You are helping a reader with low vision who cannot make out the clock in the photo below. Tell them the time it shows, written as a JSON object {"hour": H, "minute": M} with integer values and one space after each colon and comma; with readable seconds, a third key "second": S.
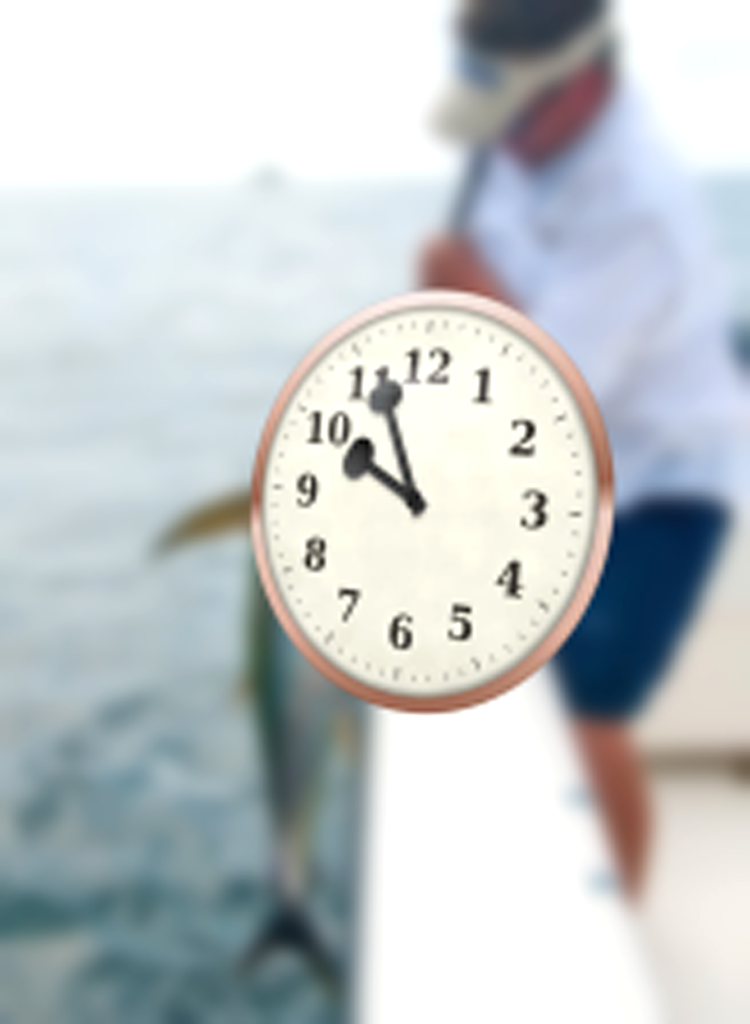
{"hour": 9, "minute": 56}
